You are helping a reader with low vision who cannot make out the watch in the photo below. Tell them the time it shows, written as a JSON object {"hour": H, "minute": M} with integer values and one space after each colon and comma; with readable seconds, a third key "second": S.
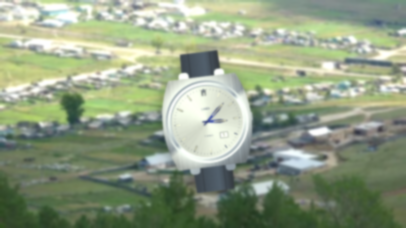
{"hour": 3, "minute": 8}
